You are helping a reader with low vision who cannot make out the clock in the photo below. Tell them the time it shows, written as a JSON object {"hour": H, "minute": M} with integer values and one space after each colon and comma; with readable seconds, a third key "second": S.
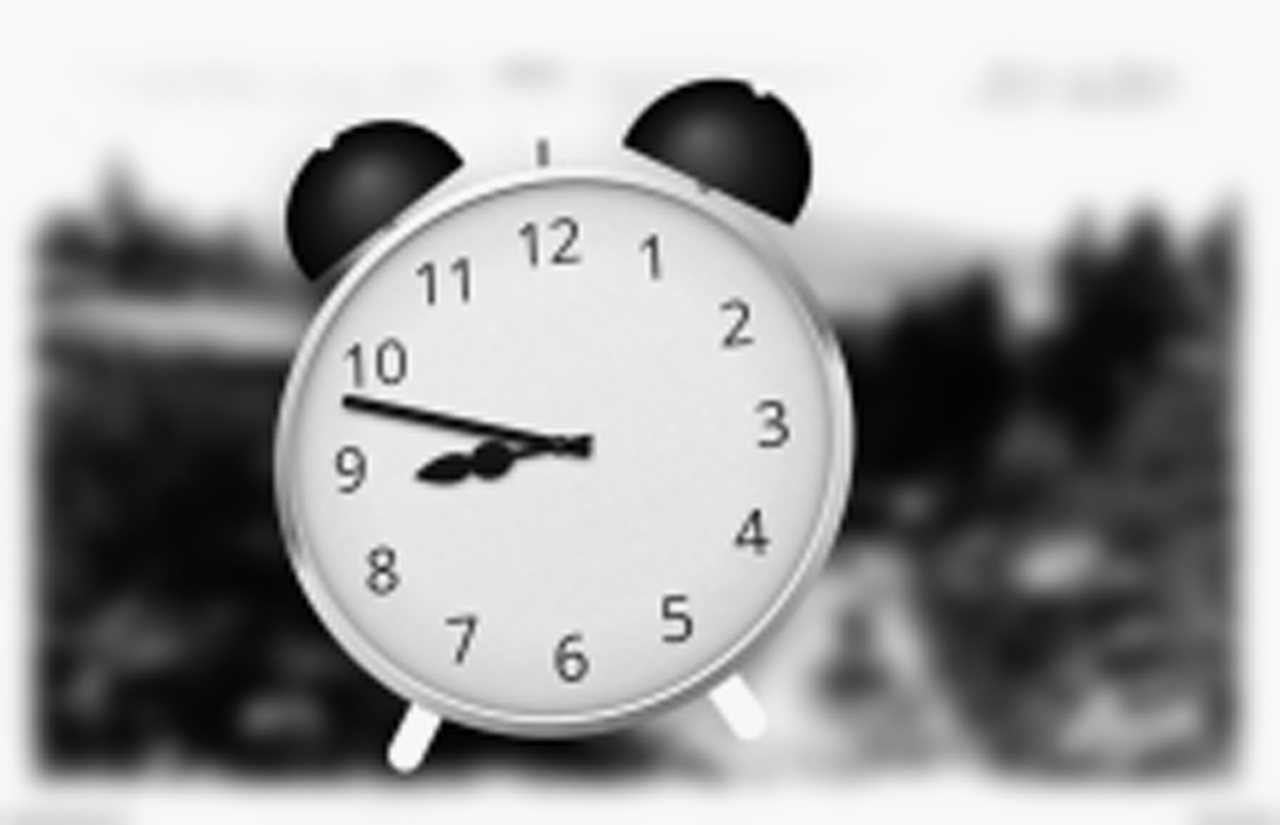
{"hour": 8, "minute": 48}
